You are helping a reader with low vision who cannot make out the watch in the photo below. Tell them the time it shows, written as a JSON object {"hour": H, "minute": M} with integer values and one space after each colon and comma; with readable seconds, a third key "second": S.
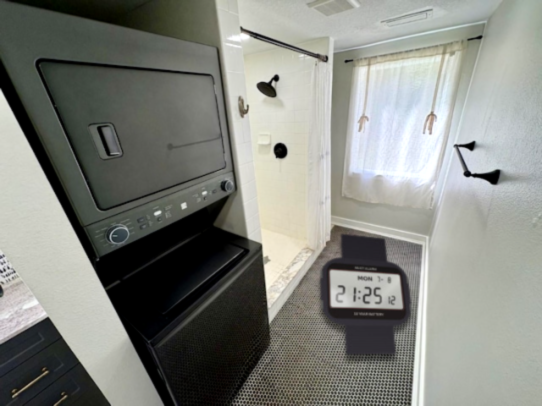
{"hour": 21, "minute": 25}
